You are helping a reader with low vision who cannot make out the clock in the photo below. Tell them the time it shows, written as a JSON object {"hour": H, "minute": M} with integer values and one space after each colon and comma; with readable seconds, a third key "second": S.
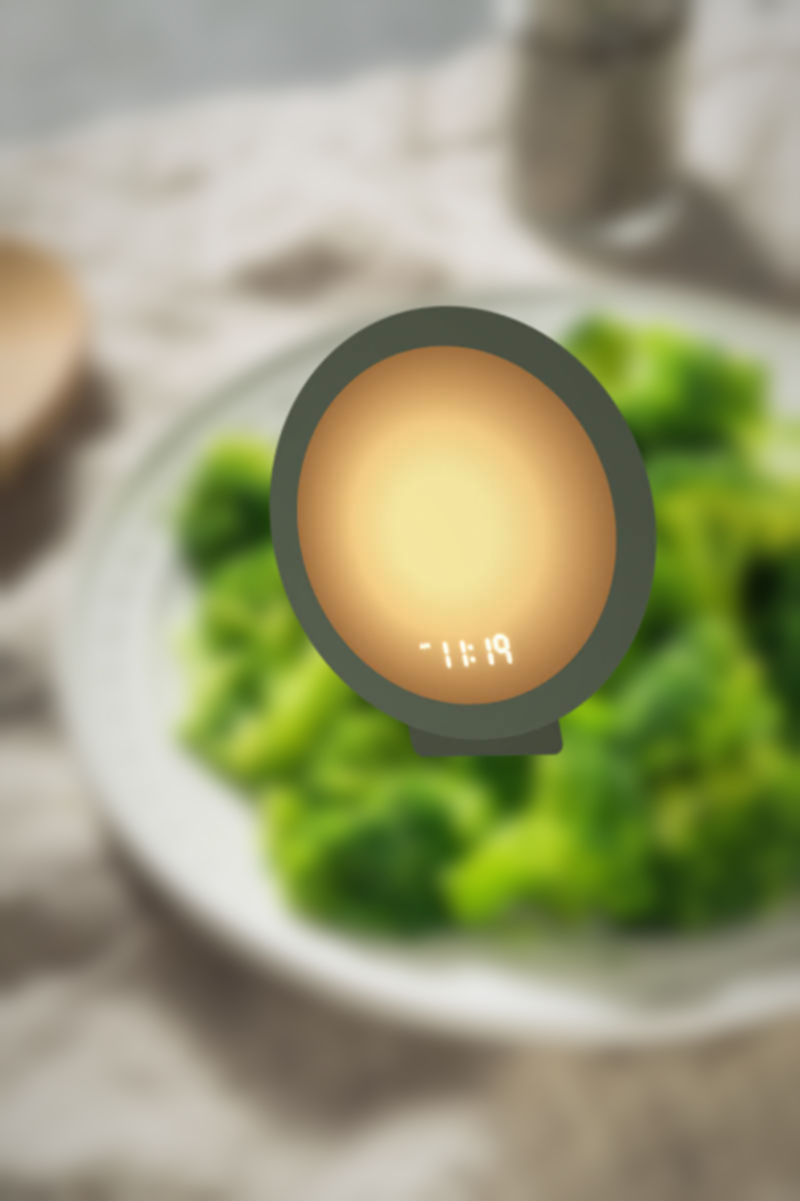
{"hour": 11, "minute": 19}
